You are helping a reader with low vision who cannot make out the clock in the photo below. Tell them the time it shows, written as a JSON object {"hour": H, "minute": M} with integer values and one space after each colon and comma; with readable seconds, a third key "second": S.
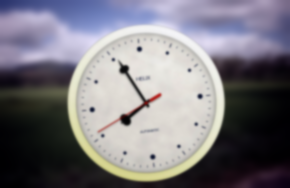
{"hour": 7, "minute": 55, "second": 41}
